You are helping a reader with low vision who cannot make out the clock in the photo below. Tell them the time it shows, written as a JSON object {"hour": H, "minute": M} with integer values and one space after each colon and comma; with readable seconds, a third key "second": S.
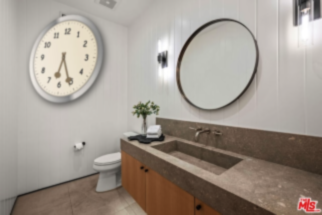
{"hour": 6, "minute": 26}
